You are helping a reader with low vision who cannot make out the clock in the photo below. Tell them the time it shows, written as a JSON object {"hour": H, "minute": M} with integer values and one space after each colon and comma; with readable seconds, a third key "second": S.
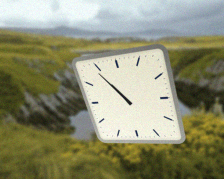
{"hour": 10, "minute": 54}
